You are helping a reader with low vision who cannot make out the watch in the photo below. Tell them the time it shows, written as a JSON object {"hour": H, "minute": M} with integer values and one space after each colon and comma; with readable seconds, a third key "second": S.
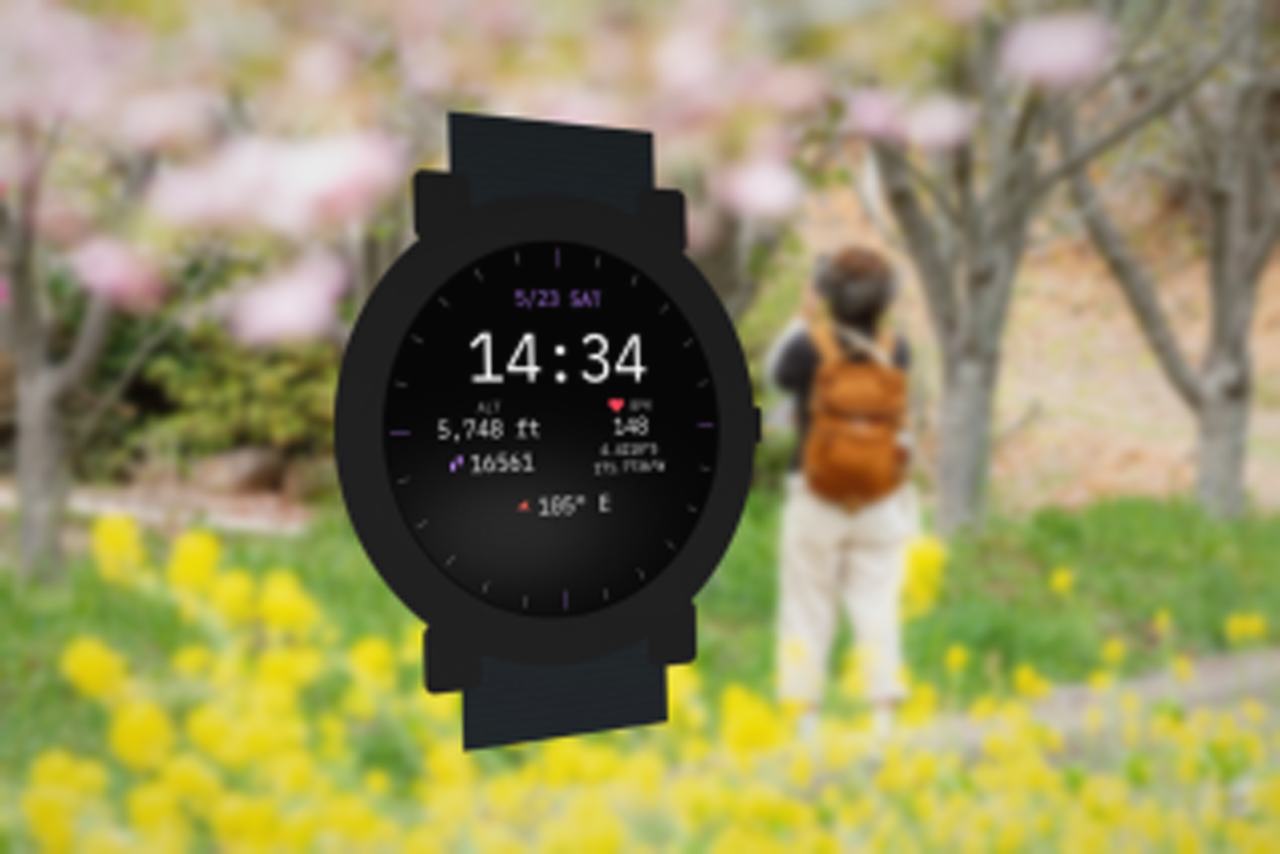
{"hour": 14, "minute": 34}
